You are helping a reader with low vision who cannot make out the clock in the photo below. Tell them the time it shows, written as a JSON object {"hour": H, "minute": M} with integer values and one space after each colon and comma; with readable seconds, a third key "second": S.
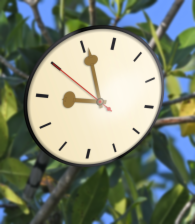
{"hour": 8, "minute": 55, "second": 50}
